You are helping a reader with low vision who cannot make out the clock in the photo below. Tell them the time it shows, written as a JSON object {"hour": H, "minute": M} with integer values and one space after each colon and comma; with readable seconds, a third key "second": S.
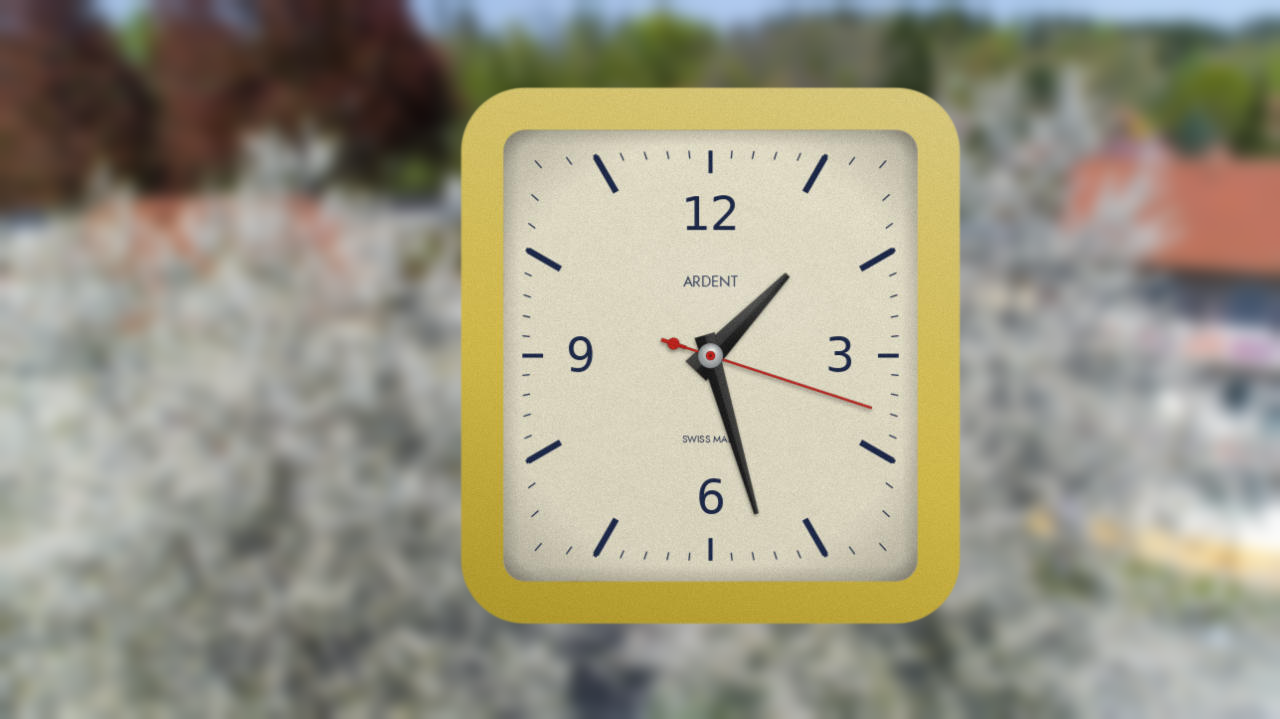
{"hour": 1, "minute": 27, "second": 18}
